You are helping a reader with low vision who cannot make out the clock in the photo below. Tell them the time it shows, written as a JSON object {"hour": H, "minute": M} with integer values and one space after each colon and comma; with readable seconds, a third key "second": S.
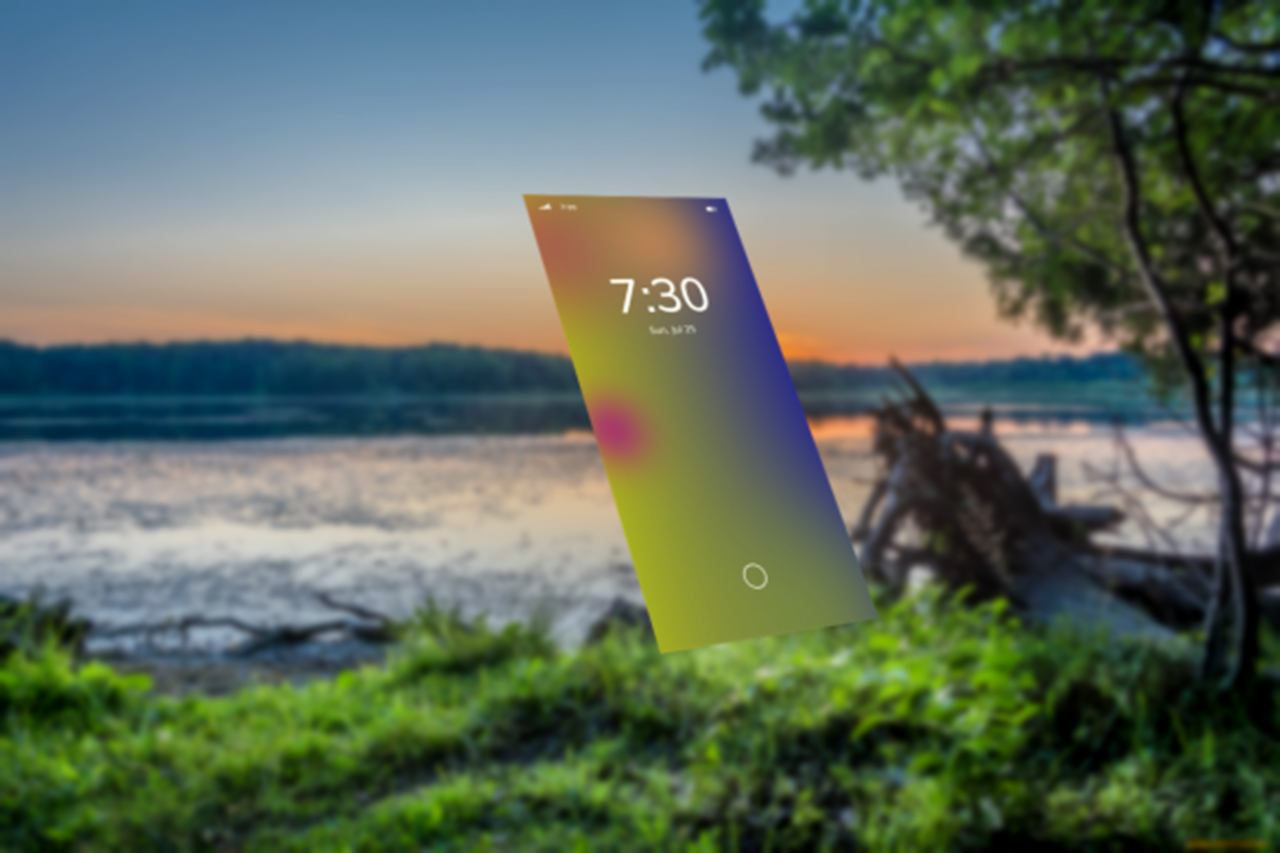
{"hour": 7, "minute": 30}
